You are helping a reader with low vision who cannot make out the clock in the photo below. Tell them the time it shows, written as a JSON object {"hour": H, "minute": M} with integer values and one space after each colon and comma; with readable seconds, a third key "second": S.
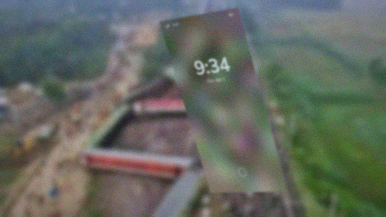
{"hour": 9, "minute": 34}
